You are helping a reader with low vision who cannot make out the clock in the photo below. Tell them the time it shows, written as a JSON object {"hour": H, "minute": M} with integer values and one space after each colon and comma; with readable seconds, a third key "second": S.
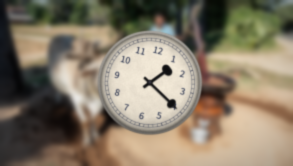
{"hour": 1, "minute": 20}
